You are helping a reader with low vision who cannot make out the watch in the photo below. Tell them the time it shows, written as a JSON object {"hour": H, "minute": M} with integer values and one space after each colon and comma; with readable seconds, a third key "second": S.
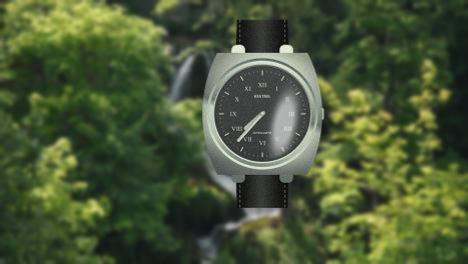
{"hour": 7, "minute": 37}
